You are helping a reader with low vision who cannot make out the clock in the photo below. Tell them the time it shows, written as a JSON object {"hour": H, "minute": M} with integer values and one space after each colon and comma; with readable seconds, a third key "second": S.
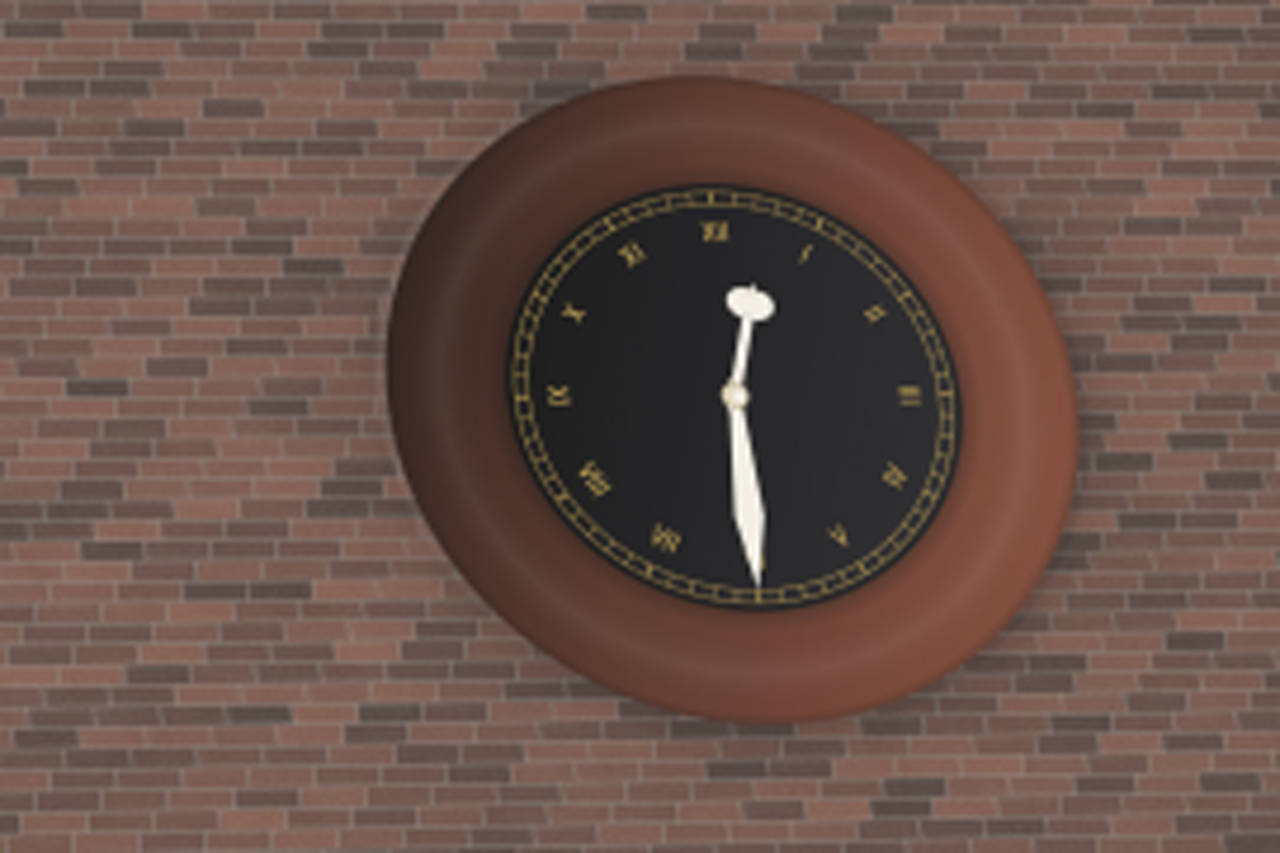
{"hour": 12, "minute": 30}
